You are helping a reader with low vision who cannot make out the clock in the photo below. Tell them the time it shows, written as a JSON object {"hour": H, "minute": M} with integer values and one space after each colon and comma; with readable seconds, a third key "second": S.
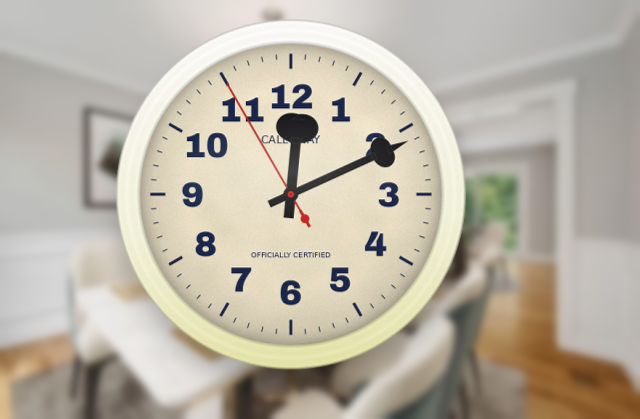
{"hour": 12, "minute": 10, "second": 55}
